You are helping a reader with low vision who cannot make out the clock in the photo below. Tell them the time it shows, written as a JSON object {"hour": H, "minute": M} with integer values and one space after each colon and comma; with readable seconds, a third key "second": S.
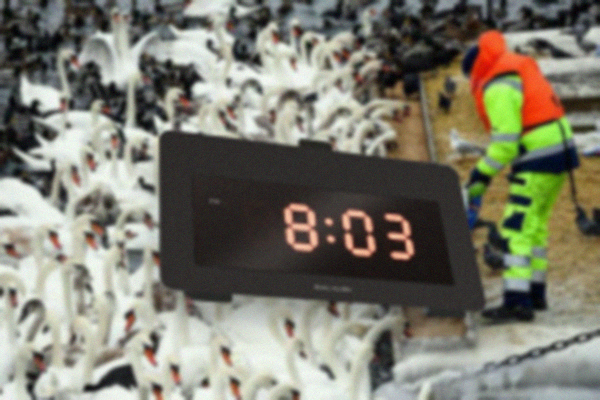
{"hour": 8, "minute": 3}
